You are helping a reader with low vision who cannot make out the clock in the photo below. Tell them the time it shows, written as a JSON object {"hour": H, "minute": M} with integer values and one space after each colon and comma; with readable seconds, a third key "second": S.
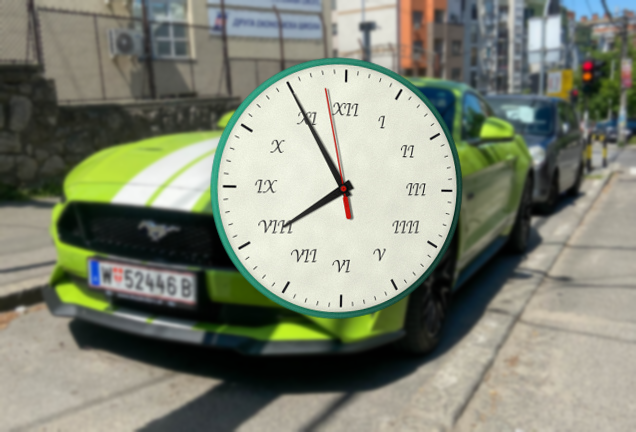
{"hour": 7, "minute": 54, "second": 58}
